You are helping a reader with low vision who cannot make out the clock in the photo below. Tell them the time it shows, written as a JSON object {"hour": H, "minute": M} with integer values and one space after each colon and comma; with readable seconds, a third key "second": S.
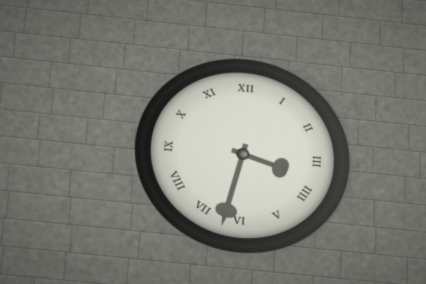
{"hour": 3, "minute": 32}
